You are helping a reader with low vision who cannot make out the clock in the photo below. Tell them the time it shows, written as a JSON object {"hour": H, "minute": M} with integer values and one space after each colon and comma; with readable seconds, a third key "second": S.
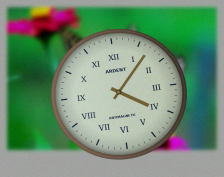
{"hour": 4, "minute": 7}
